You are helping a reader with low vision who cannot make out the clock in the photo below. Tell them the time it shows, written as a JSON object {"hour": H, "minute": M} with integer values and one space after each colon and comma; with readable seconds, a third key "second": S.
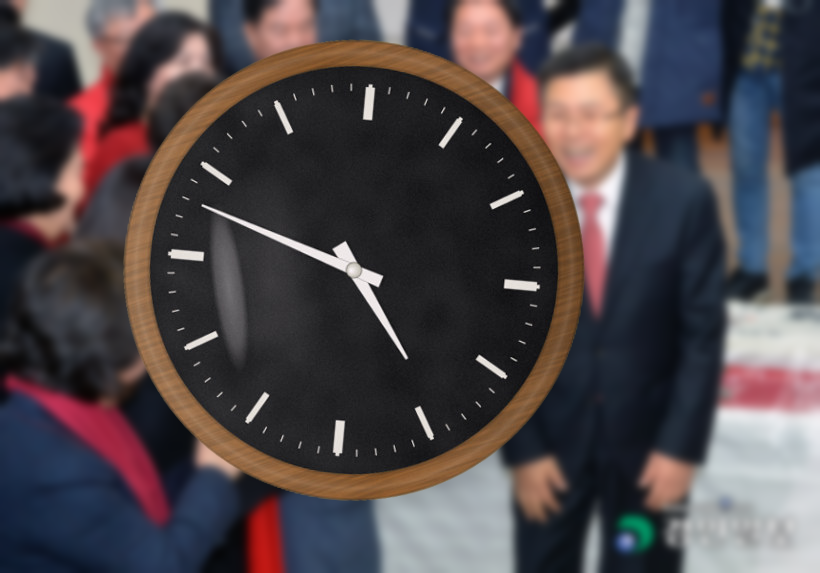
{"hour": 4, "minute": 48}
